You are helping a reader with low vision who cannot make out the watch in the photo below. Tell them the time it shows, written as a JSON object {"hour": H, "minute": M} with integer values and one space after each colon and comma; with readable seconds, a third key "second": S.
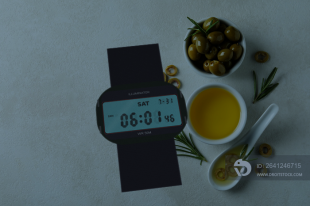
{"hour": 6, "minute": 1, "second": 46}
